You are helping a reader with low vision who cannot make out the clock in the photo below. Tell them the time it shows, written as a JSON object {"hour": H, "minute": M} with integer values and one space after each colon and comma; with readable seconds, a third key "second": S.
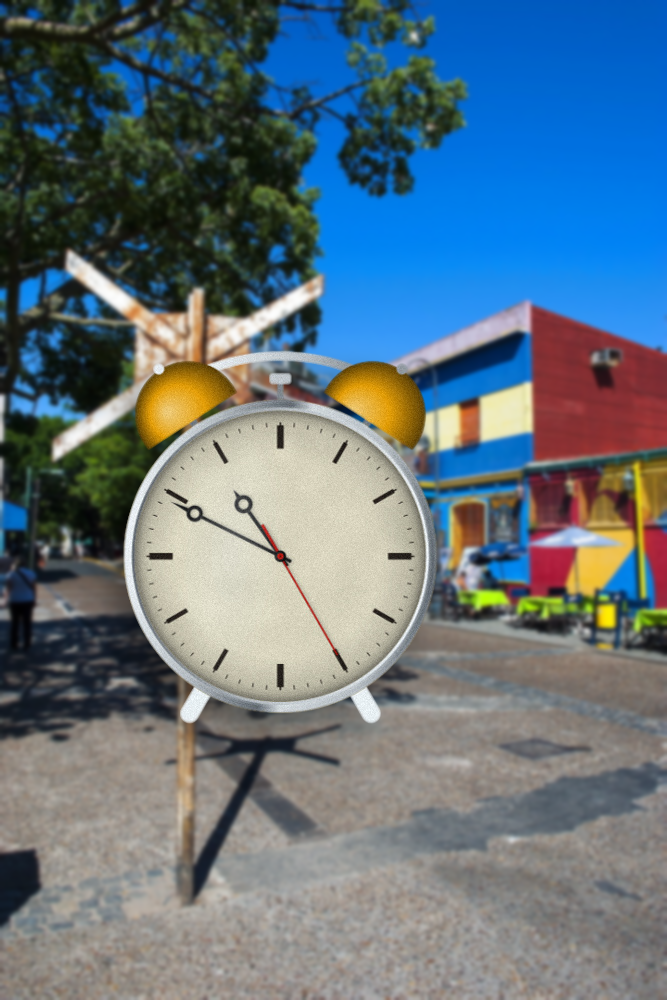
{"hour": 10, "minute": 49, "second": 25}
